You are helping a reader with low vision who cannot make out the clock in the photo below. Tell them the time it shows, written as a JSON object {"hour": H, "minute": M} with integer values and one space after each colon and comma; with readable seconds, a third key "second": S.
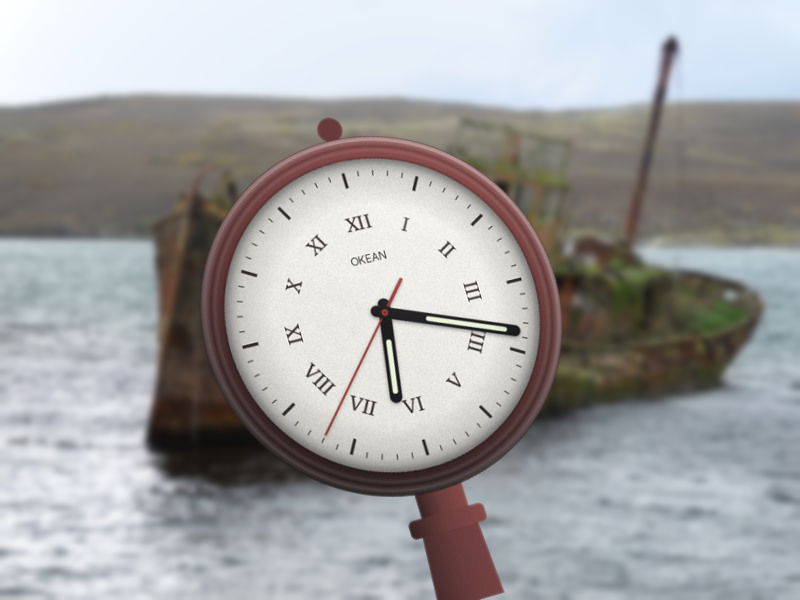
{"hour": 6, "minute": 18, "second": 37}
